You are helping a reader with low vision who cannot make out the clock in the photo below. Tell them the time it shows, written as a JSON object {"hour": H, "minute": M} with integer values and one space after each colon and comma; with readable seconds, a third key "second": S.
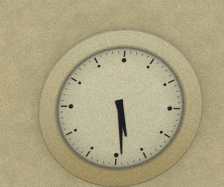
{"hour": 5, "minute": 29}
